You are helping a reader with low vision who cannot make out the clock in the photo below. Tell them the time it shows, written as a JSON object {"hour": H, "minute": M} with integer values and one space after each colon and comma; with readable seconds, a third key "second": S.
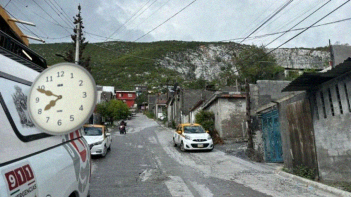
{"hour": 7, "minute": 49}
